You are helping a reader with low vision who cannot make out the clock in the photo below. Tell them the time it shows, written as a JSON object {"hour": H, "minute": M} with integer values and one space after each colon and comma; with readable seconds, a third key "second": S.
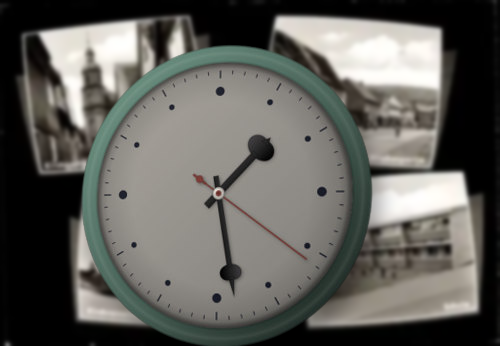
{"hour": 1, "minute": 28, "second": 21}
